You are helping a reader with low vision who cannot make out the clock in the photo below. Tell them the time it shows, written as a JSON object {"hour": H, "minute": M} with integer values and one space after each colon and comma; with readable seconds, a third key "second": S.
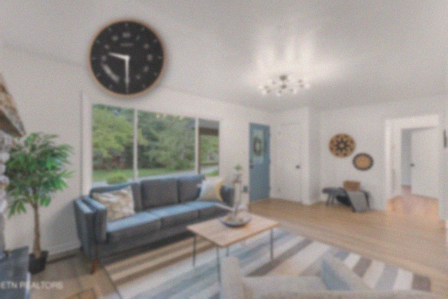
{"hour": 9, "minute": 30}
